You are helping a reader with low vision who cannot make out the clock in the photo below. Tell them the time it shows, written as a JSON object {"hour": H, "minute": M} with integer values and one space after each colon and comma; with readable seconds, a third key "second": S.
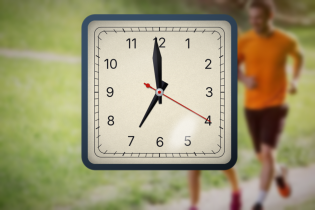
{"hour": 6, "minute": 59, "second": 20}
